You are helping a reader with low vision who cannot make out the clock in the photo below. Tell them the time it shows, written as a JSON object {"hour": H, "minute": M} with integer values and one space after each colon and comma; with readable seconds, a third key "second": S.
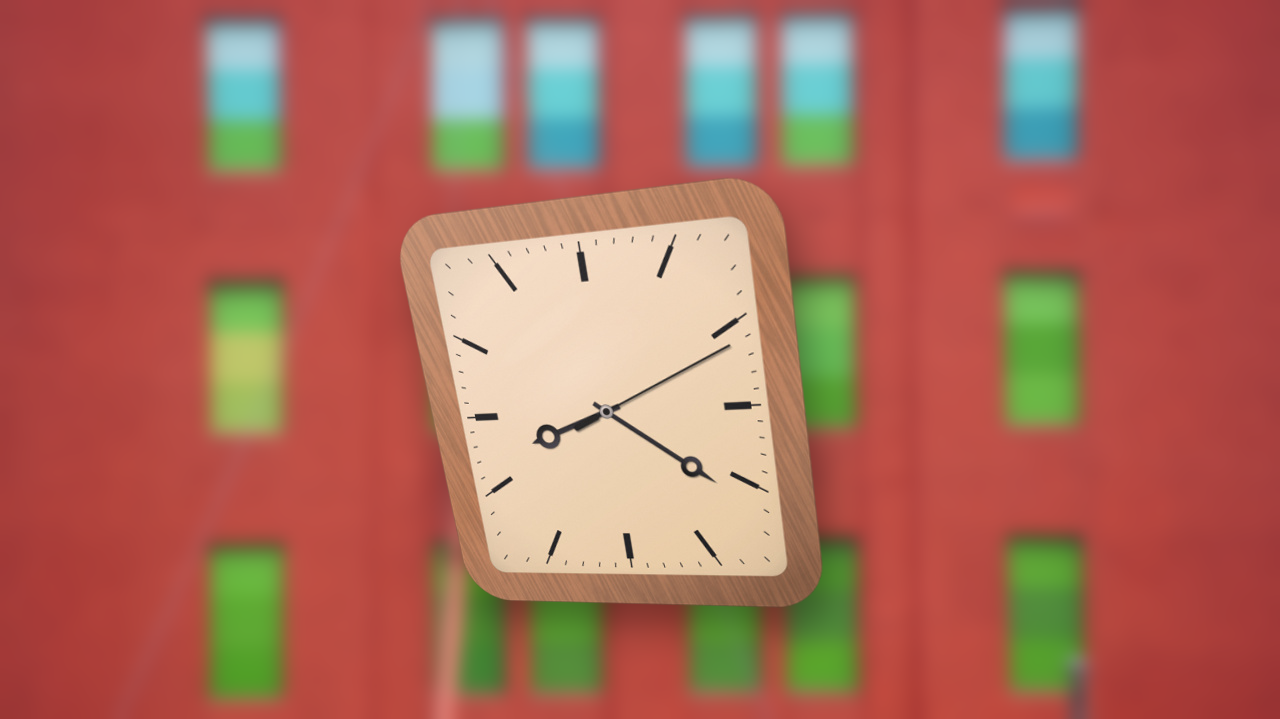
{"hour": 8, "minute": 21, "second": 11}
